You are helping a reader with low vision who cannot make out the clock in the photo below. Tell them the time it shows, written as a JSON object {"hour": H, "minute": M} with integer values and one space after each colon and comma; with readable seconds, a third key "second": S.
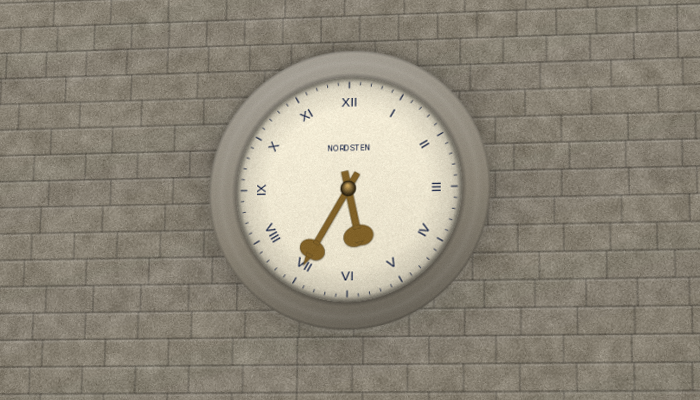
{"hour": 5, "minute": 35}
